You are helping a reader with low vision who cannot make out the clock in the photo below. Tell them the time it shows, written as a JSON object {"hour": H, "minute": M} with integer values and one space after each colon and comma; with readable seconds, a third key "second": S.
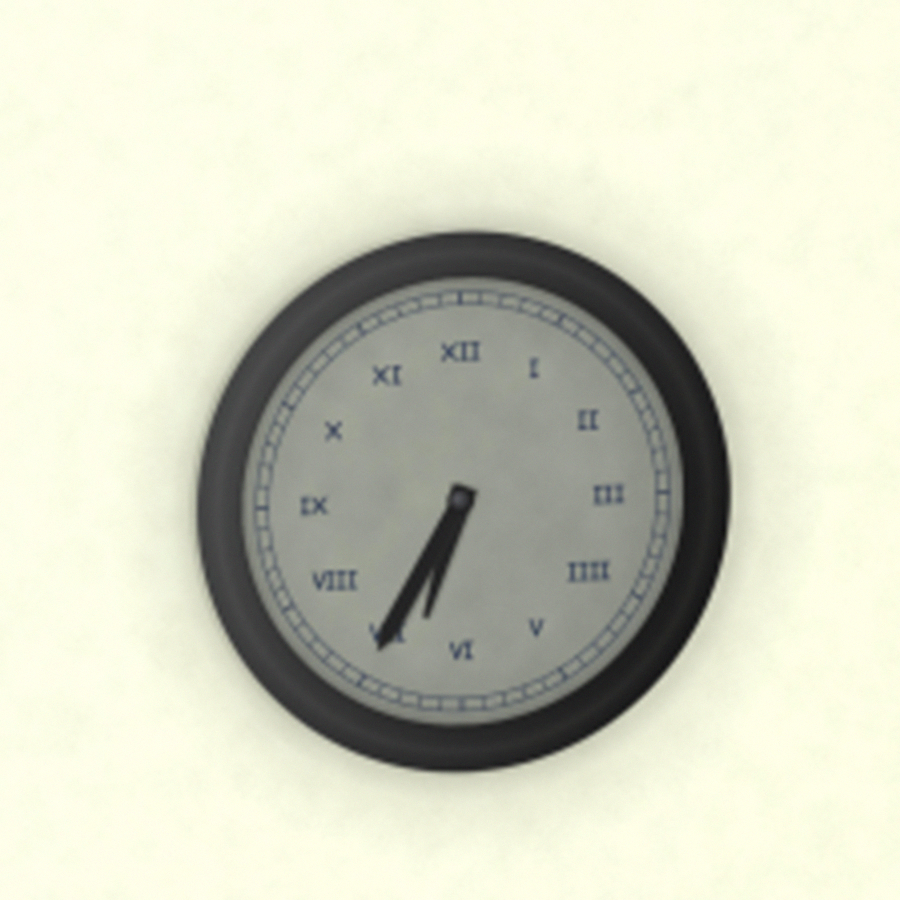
{"hour": 6, "minute": 35}
